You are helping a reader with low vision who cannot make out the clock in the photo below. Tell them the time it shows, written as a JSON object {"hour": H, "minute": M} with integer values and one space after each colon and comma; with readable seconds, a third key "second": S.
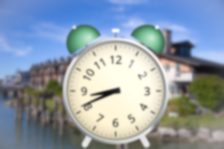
{"hour": 8, "minute": 41}
